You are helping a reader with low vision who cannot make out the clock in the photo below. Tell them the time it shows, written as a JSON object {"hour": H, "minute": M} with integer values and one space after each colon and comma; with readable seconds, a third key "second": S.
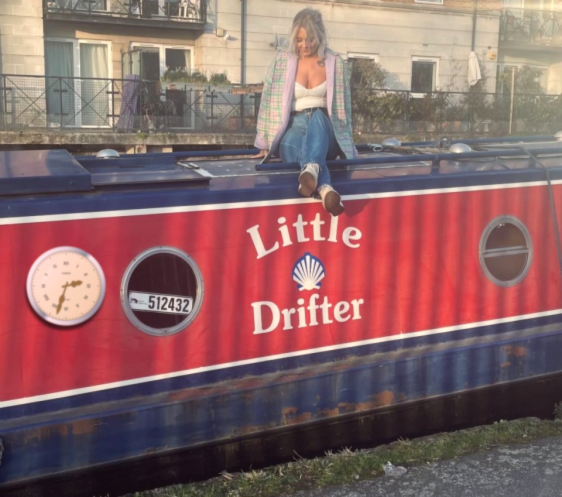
{"hour": 2, "minute": 33}
